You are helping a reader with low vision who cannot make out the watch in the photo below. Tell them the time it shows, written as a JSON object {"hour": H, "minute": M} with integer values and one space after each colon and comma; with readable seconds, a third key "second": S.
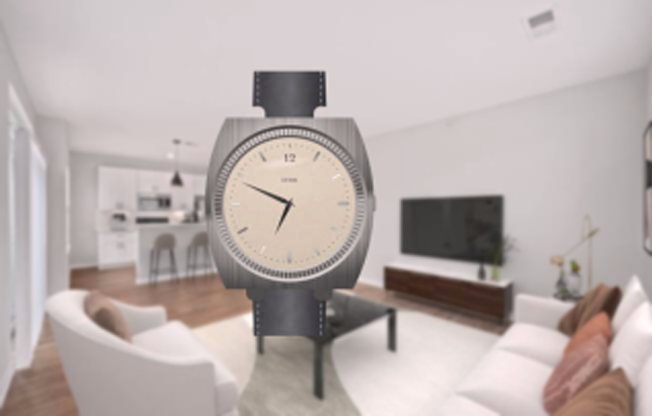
{"hour": 6, "minute": 49}
